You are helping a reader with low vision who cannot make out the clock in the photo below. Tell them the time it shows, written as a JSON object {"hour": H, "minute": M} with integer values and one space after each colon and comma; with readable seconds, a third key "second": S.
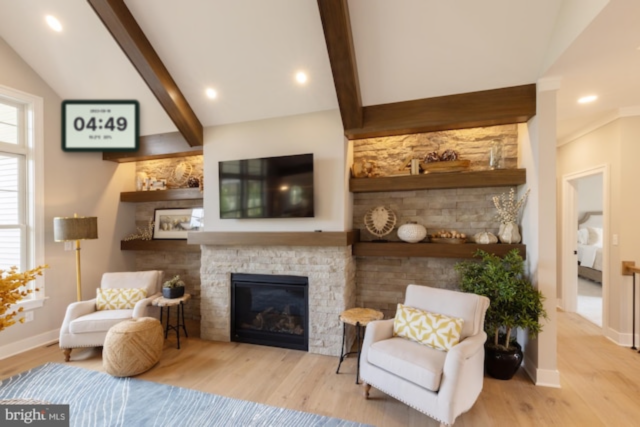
{"hour": 4, "minute": 49}
